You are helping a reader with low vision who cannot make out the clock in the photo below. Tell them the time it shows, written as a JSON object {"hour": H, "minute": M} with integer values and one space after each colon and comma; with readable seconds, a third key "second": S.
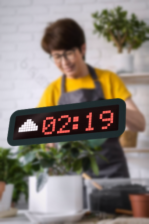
{"hour": 2, "minute": 19}
